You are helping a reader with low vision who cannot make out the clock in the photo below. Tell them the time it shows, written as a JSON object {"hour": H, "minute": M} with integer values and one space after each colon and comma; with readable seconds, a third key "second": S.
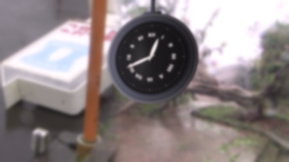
{"hour": 12, "minute": 41}
